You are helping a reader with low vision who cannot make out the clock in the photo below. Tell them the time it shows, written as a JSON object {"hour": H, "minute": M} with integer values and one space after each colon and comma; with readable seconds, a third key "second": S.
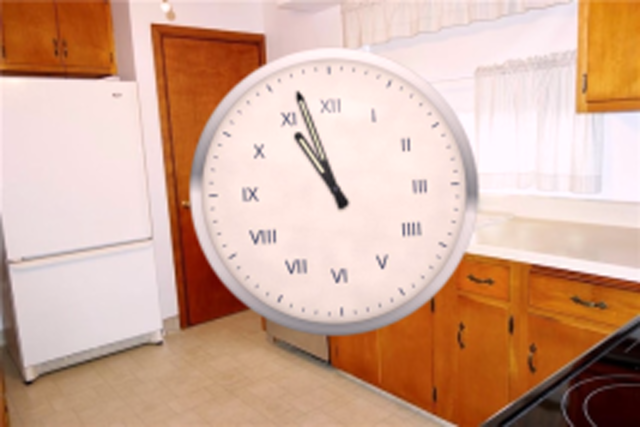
{"hour": 10, "minute": 57}
